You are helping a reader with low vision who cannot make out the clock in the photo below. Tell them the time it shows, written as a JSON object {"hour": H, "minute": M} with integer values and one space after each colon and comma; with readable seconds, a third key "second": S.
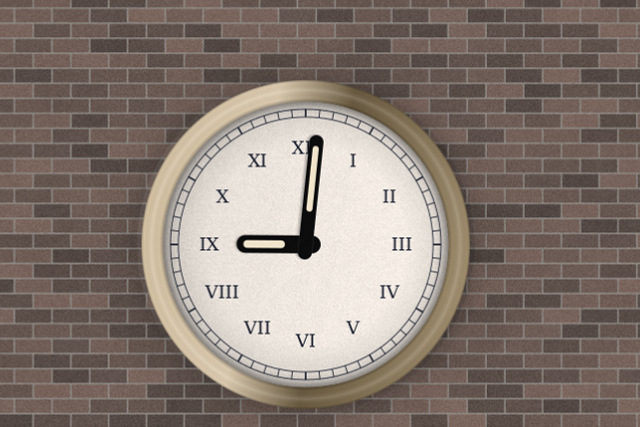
{"hour": 9, "minute": 1}
